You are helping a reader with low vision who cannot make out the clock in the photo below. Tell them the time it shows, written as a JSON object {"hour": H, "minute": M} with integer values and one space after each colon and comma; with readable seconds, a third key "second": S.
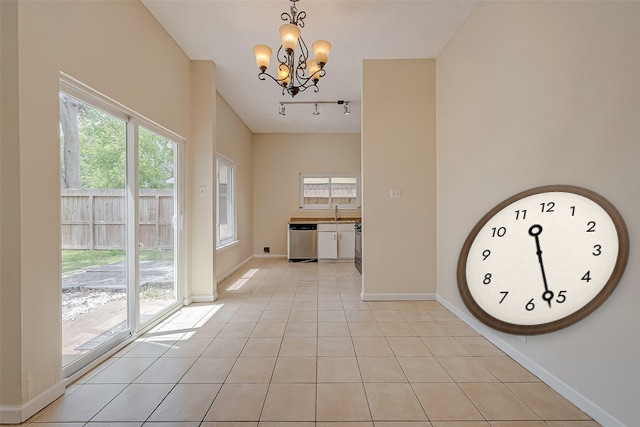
{"hour": 11, "minute": 27}
